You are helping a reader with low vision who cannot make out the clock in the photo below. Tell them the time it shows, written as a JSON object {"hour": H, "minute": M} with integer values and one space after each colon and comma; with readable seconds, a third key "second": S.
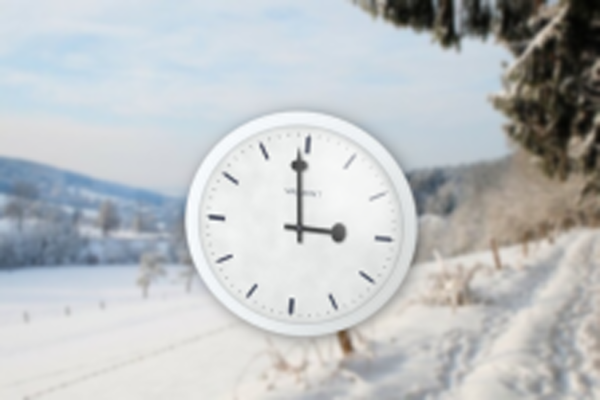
{"hour": 2, "minute": 59}
